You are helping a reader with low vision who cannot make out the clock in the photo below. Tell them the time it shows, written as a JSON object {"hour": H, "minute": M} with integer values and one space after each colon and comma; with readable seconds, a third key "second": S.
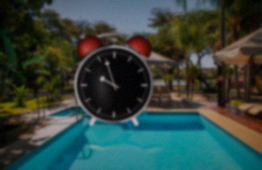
{"hour": 9, "minute": 57}
